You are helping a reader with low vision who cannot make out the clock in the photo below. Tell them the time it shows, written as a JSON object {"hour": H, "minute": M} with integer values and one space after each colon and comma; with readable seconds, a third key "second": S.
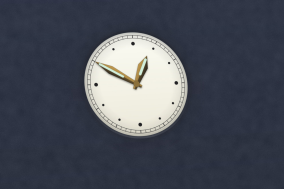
{"hour": 12, "minute": 50}
